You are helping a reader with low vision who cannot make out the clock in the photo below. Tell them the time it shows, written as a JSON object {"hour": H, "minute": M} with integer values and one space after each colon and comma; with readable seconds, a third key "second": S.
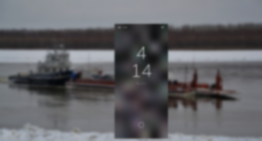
{"hour": 4, "minute": 14}
